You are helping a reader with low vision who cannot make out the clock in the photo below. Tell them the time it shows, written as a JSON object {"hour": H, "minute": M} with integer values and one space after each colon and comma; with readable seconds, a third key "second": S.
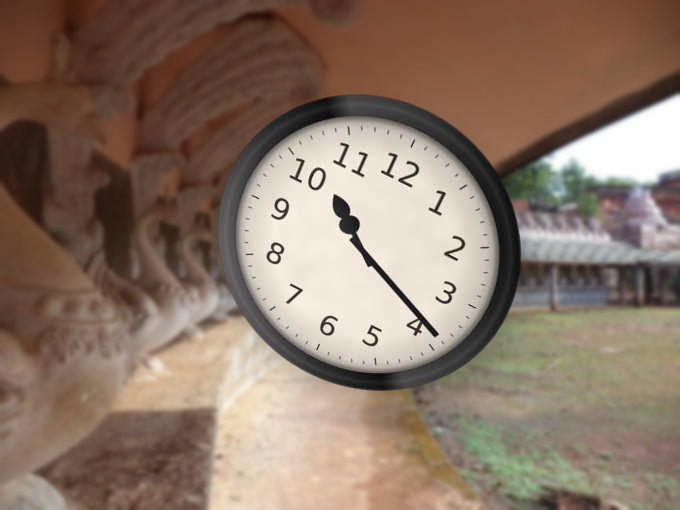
{"hour": 10, "minute": 19}
